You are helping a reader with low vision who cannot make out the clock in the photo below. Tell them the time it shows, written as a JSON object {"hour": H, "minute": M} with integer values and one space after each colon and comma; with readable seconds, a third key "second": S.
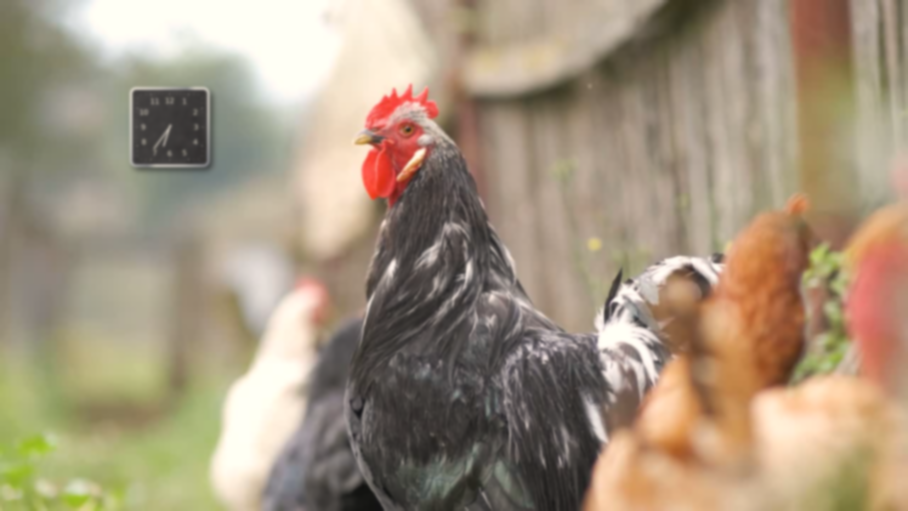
{"hour": 6, "minute": 36}
